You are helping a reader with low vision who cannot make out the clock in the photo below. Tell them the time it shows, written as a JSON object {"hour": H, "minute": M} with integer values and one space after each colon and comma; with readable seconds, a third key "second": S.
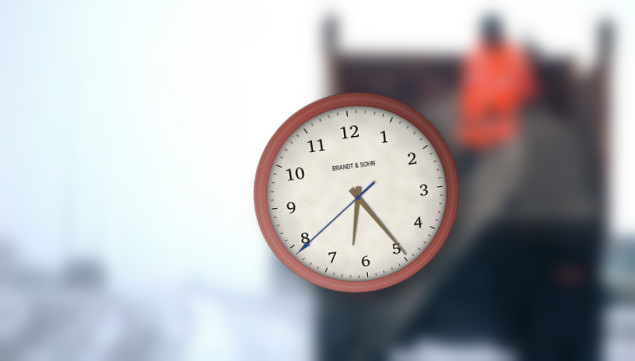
{"hour": 6, "minute": 24, "second": 39}
